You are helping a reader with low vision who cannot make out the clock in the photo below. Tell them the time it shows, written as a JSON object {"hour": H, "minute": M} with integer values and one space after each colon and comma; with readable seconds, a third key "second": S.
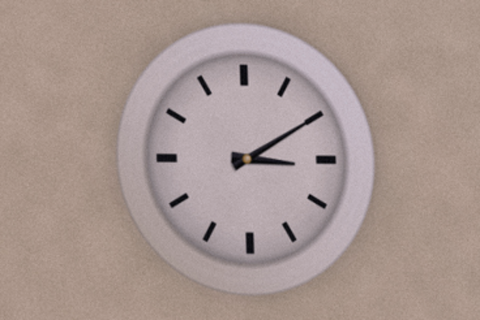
{"hour": 3, "minute": 10}
